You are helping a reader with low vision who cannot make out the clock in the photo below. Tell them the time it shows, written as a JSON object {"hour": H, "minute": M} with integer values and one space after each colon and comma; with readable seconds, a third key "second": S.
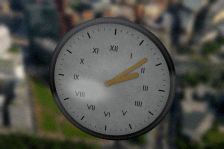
{"hour": 2, "minute": 8}
